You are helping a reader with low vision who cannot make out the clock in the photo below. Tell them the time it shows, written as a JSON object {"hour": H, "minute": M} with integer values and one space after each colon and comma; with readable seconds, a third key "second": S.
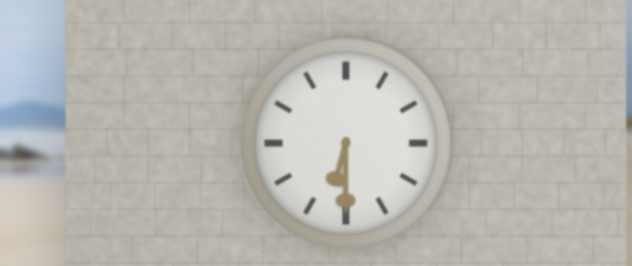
{"hour": 6, "minute": 30}
